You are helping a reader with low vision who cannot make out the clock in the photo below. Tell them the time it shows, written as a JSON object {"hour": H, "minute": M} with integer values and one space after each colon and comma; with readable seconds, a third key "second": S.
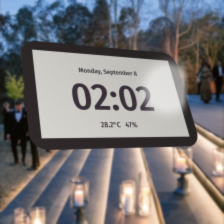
{"hour": 2, "minute": 2}
